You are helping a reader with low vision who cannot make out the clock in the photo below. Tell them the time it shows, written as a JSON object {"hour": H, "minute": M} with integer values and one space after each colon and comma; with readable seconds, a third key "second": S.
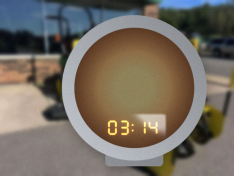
{"hour": 3, "minute": 14}
